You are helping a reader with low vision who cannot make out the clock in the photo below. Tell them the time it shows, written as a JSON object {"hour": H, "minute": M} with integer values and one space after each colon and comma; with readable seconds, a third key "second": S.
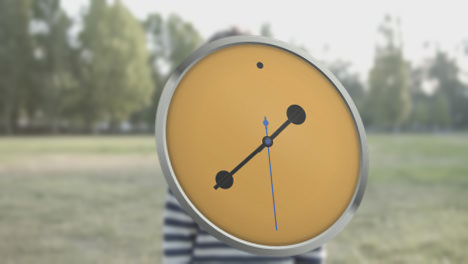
{"hour": 1, "minute": 38, "second": 30}
